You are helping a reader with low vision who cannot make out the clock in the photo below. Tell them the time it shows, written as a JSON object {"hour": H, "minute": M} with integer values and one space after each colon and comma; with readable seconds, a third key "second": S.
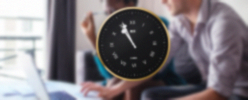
{"hour": 10, "minute": 56}
